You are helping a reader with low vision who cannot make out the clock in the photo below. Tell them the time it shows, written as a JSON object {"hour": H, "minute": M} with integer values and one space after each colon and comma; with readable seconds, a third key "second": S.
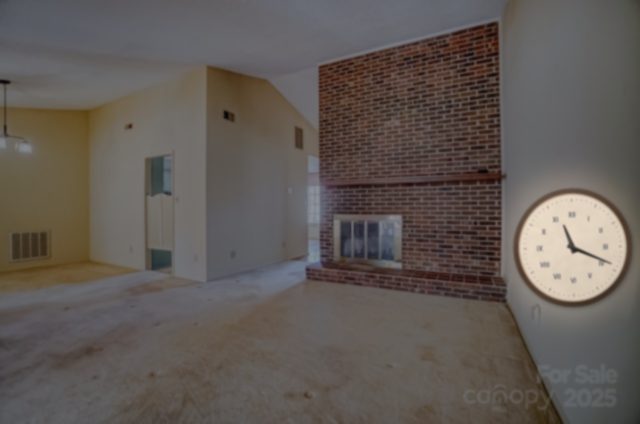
{"hour": 11, "minute": 19}
